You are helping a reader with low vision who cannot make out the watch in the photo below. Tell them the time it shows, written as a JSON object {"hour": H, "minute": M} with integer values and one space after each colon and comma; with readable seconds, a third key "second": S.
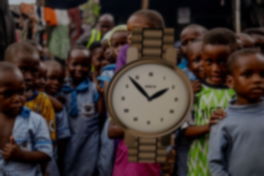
{"hour": 1, "minute": 53}
